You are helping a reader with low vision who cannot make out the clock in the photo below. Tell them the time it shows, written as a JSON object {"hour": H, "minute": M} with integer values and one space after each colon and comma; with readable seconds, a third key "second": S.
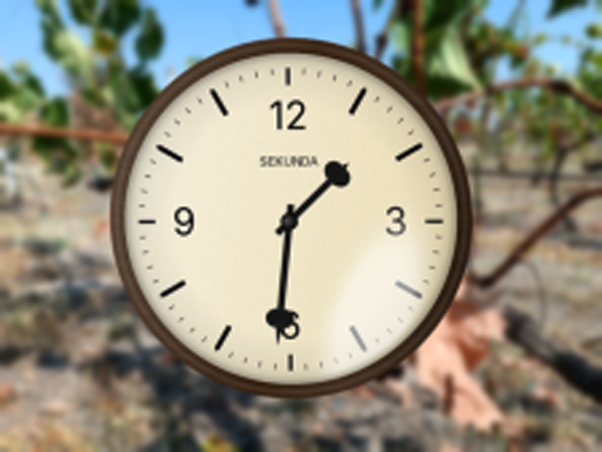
{"hour": 1, "minute": 31}
